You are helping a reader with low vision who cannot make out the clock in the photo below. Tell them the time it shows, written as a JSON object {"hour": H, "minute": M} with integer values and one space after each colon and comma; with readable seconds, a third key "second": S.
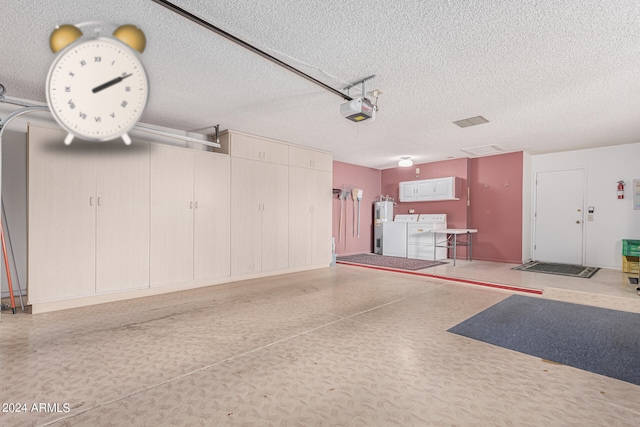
{"hour": 2, "minute": 11}
